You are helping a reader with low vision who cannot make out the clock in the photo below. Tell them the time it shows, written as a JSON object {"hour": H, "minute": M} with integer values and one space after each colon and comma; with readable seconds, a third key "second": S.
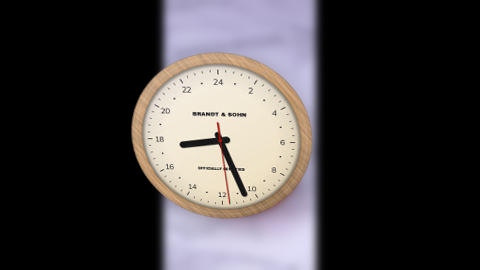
{"hour": 17, "minute": 26, "second": 29}
